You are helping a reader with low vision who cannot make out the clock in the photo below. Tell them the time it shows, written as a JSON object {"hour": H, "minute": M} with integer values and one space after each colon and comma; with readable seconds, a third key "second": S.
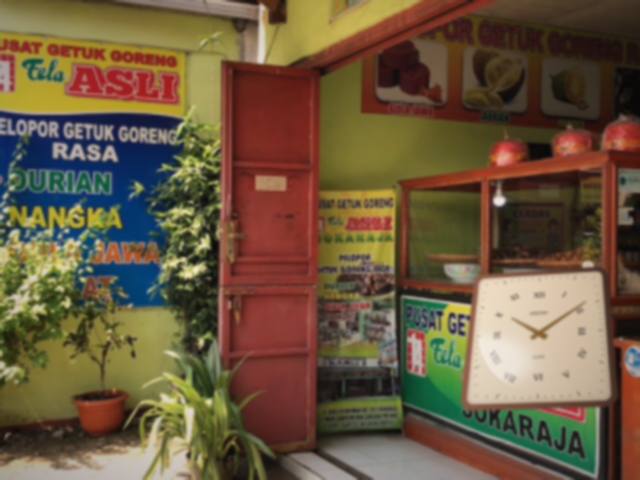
{"hour": 10, "minute": 9}
